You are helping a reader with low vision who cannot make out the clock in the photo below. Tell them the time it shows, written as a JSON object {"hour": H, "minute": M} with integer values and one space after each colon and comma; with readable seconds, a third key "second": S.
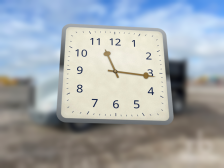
{"hour": 11, "minute": 16}
